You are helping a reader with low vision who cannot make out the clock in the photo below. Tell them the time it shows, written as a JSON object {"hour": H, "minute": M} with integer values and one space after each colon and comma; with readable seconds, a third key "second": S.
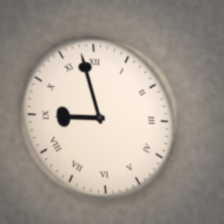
{"hour": 8, "minute": 58}
